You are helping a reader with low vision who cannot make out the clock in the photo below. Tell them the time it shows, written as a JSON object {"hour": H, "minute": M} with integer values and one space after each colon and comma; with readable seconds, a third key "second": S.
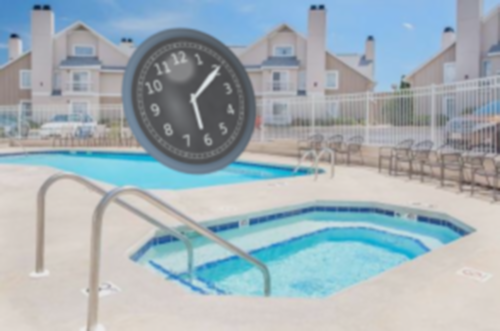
{"hour": 6, "minute": 10}
